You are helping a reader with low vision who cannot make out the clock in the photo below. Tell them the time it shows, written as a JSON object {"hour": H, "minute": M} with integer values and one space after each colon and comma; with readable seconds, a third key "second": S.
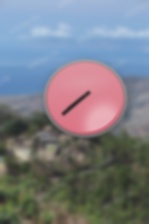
{"hour": 7, "minute": 38}
